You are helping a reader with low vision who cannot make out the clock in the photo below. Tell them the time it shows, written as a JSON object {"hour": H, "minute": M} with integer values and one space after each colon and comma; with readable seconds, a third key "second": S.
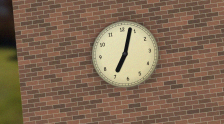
{"hour": 7, "minute": 3}
